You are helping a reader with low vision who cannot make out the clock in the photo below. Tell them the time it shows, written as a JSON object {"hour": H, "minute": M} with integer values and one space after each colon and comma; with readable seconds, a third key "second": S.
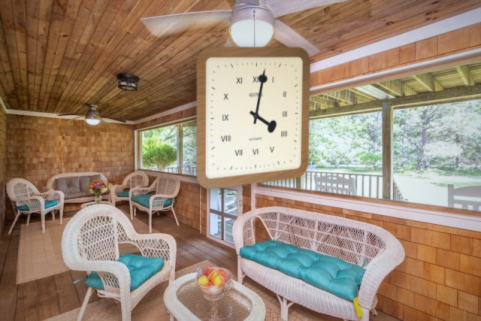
{"hour": 4, "minute": 2}
